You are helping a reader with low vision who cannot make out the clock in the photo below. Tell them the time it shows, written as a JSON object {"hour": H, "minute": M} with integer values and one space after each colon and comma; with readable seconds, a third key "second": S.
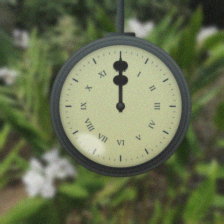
{"hour": 12, "minute": 0}
